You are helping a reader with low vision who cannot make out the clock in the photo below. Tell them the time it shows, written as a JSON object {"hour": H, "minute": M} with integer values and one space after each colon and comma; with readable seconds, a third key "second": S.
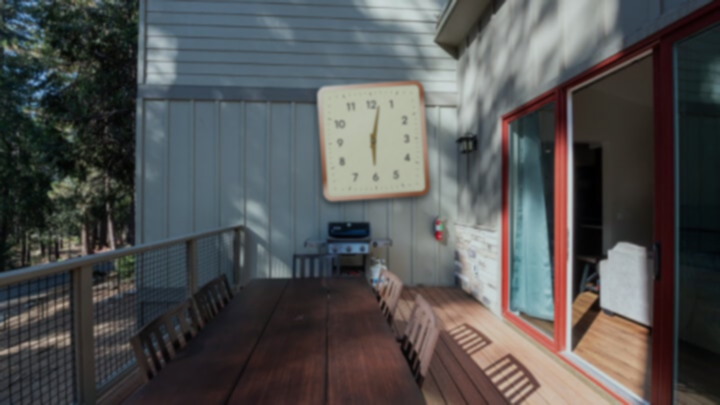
{"hour": 6, "minute": 2}
